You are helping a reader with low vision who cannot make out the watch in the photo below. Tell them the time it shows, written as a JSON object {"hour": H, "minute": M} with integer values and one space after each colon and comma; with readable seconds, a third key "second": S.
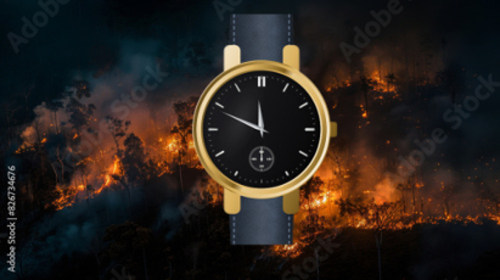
{"hour": 11, "minute": 49}
